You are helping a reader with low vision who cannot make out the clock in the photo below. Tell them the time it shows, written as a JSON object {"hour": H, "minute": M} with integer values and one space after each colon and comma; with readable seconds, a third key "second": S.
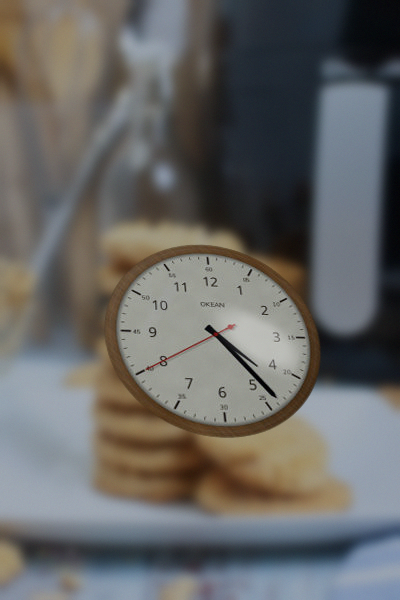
{"hour": 4, "minute": 23, "second": 40}
